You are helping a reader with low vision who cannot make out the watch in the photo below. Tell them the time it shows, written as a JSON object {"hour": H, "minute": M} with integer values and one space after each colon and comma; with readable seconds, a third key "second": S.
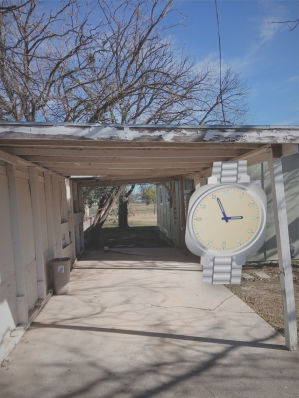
{"hour": 2, "minute": 56}
